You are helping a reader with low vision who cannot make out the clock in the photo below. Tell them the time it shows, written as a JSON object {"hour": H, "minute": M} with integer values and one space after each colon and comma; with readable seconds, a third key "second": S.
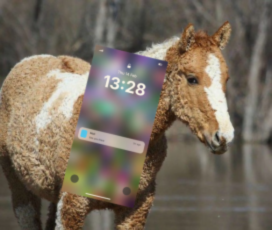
{"hour": 13, "minute": 28}
